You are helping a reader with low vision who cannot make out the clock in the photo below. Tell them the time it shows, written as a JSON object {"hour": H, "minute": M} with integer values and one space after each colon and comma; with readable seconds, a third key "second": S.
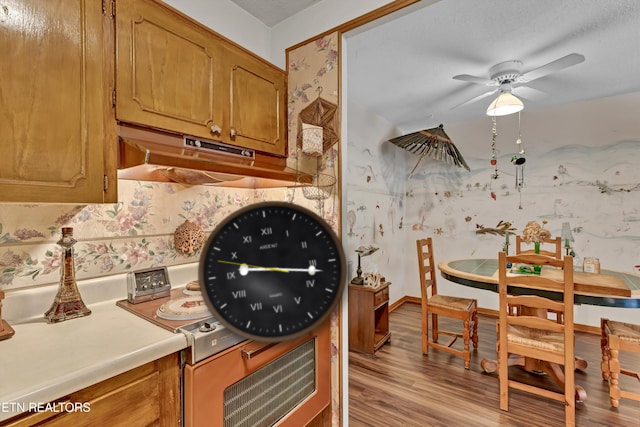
{"hour": 9, "minute": 16, "second": 48}
